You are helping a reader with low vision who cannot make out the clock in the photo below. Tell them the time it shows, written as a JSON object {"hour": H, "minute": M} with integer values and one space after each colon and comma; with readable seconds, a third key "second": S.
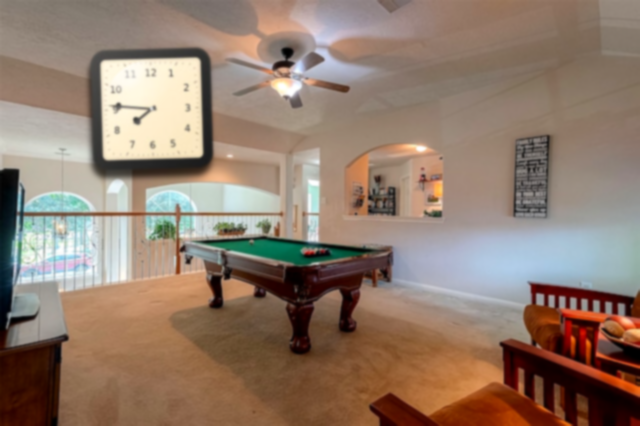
{"hour": 7, "minute": 46}
